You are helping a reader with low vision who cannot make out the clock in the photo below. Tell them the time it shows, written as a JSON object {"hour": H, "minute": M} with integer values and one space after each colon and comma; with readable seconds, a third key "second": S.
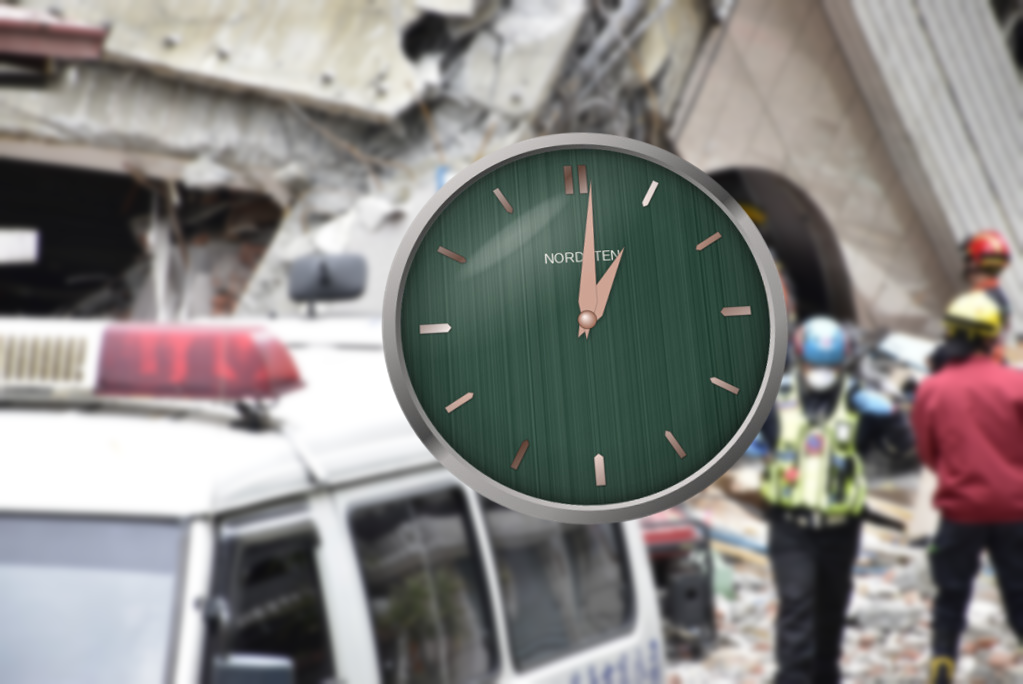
{"hour": 1, "minute": 1}
